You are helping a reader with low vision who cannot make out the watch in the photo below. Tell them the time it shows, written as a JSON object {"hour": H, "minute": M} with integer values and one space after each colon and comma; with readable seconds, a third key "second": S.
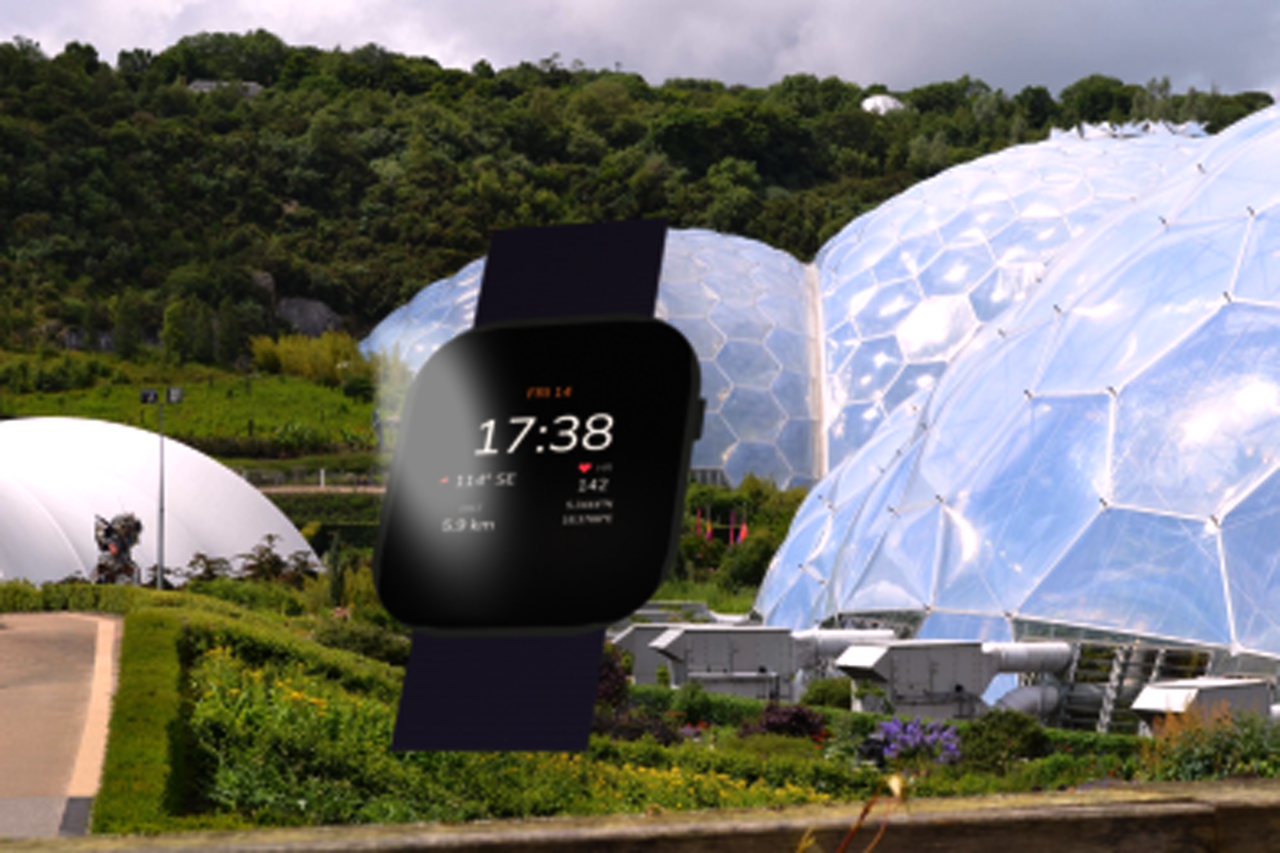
{"hour": 17, "minute": 38}
